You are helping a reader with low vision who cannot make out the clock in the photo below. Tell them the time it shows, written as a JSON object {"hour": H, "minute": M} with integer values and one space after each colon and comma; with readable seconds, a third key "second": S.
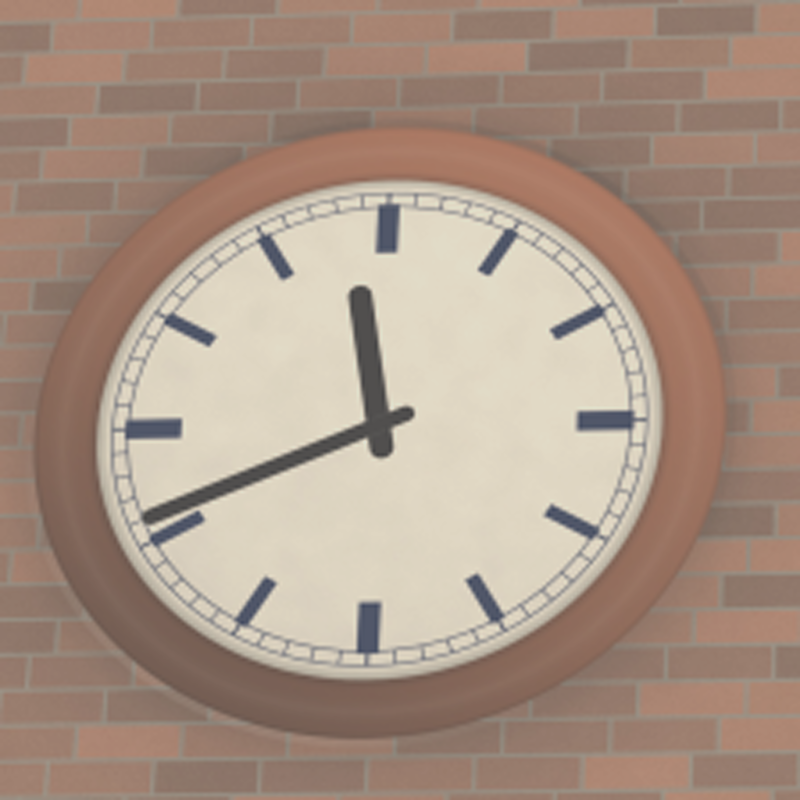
{"hour": 11, "minute": 41}
